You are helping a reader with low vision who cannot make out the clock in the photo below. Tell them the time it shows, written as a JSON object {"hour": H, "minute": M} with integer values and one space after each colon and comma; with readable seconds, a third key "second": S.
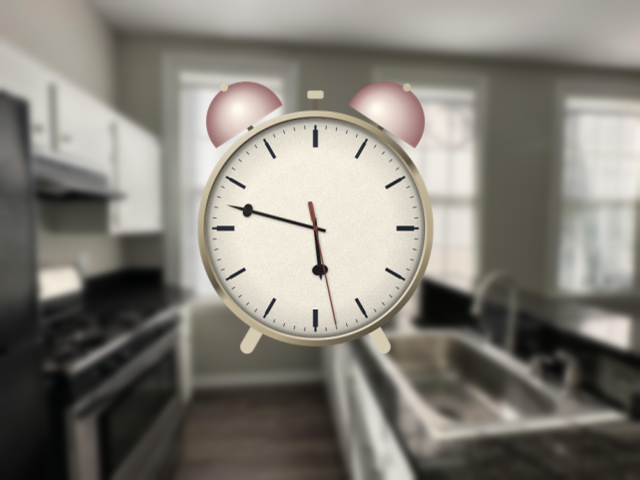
{"hour": 5, "minute": 47, "second": 28}
